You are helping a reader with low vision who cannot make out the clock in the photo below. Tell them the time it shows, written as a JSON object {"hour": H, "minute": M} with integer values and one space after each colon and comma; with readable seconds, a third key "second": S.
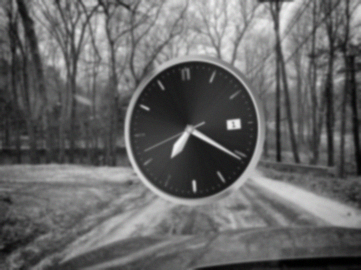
{"hour": 7, "minute": 20, "second": 42}
